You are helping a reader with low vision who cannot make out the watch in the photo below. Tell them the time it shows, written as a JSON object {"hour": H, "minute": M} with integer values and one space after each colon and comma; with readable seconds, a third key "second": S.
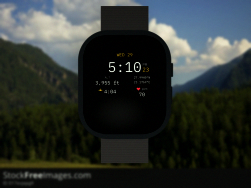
{"hour": 5, "minute": 10}
